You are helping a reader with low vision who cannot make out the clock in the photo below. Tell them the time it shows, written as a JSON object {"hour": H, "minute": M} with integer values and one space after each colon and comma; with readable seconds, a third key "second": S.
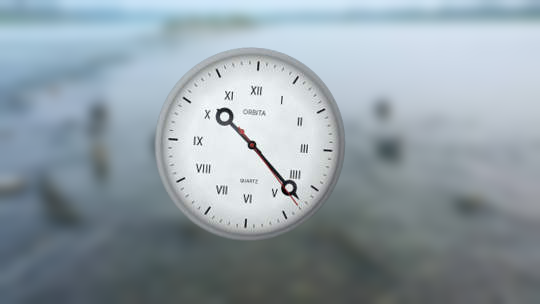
{"hour": 10, "minute": 22, "second": 23}
